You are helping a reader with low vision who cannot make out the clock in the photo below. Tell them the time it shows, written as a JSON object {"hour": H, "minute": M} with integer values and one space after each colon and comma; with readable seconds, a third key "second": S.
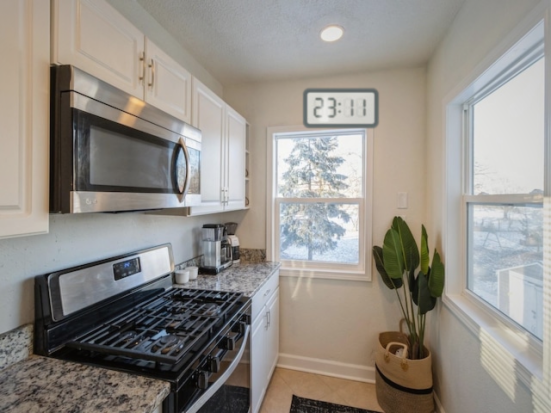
{"hour": 23, "minute": 11}
